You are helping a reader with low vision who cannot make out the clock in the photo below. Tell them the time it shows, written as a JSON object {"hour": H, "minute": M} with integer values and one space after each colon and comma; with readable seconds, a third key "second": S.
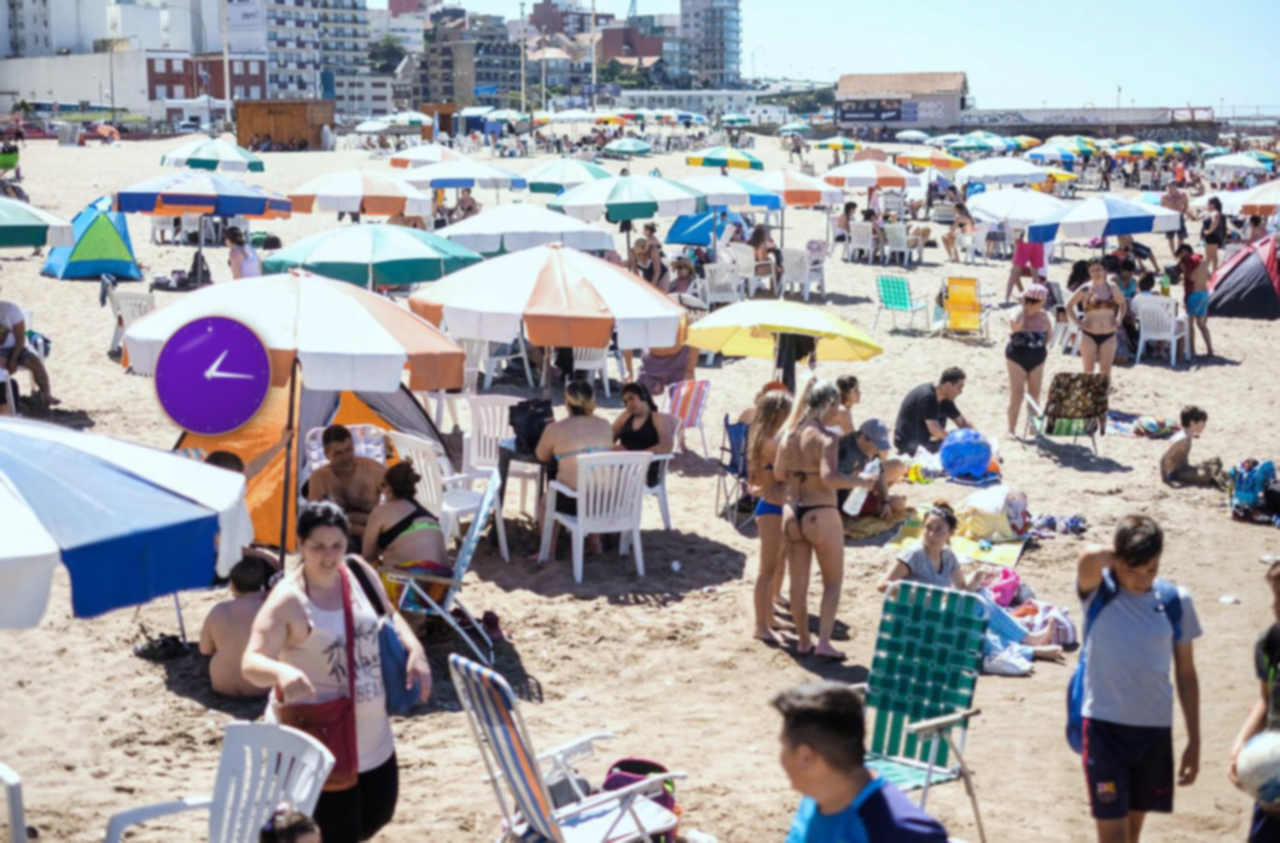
{"hour": 1, "minute": 16}
